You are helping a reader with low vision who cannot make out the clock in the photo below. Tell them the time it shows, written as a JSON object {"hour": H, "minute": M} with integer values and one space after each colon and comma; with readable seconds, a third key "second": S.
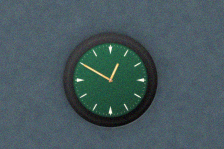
{"hour": 12, "minute": 50}
